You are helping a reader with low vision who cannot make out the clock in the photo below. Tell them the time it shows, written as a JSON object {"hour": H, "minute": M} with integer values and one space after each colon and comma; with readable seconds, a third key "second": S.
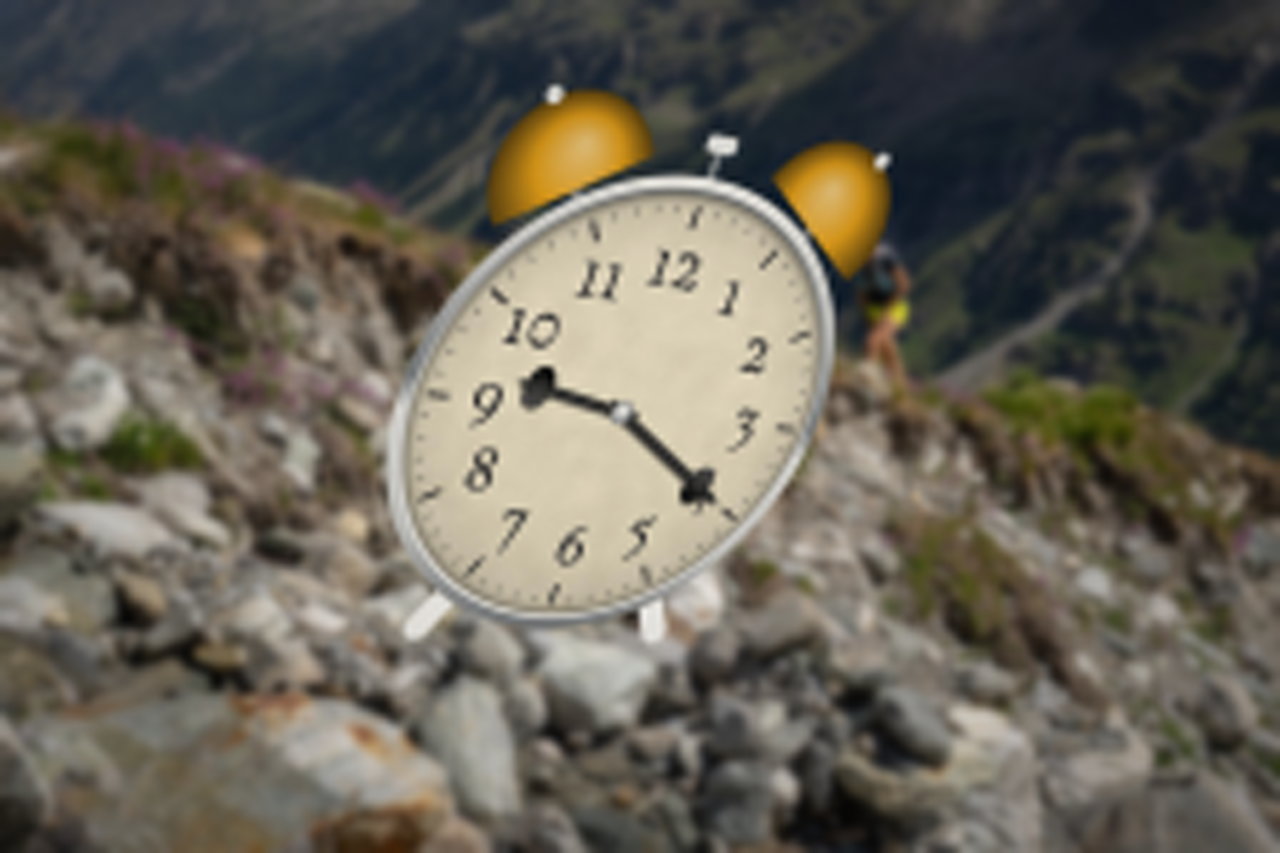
{"hour": 9, "minute": 20}
